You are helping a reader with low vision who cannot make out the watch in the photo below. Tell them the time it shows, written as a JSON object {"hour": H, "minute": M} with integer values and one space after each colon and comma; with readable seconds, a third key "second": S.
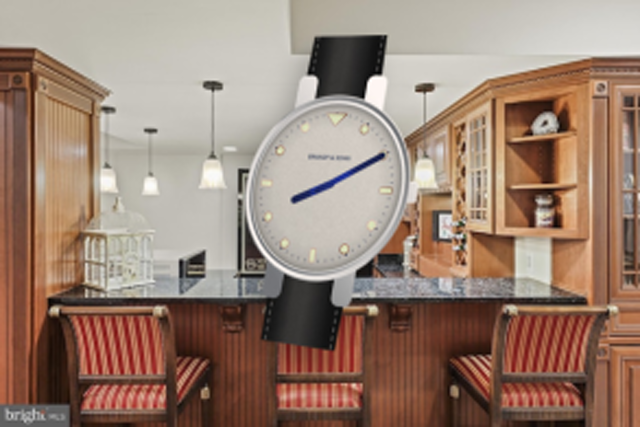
{"hour": 8, "minute": 10}
